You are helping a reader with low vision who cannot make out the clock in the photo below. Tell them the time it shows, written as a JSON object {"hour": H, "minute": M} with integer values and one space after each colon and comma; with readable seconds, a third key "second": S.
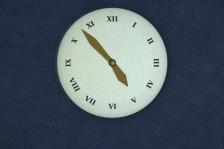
{"hour": 4, "minute": 53}
